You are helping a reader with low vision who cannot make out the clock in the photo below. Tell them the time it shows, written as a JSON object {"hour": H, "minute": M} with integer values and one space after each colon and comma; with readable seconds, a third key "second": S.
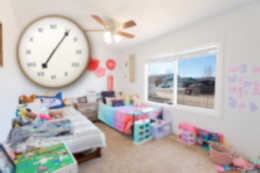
{"hour": 7, "minute": 6}
